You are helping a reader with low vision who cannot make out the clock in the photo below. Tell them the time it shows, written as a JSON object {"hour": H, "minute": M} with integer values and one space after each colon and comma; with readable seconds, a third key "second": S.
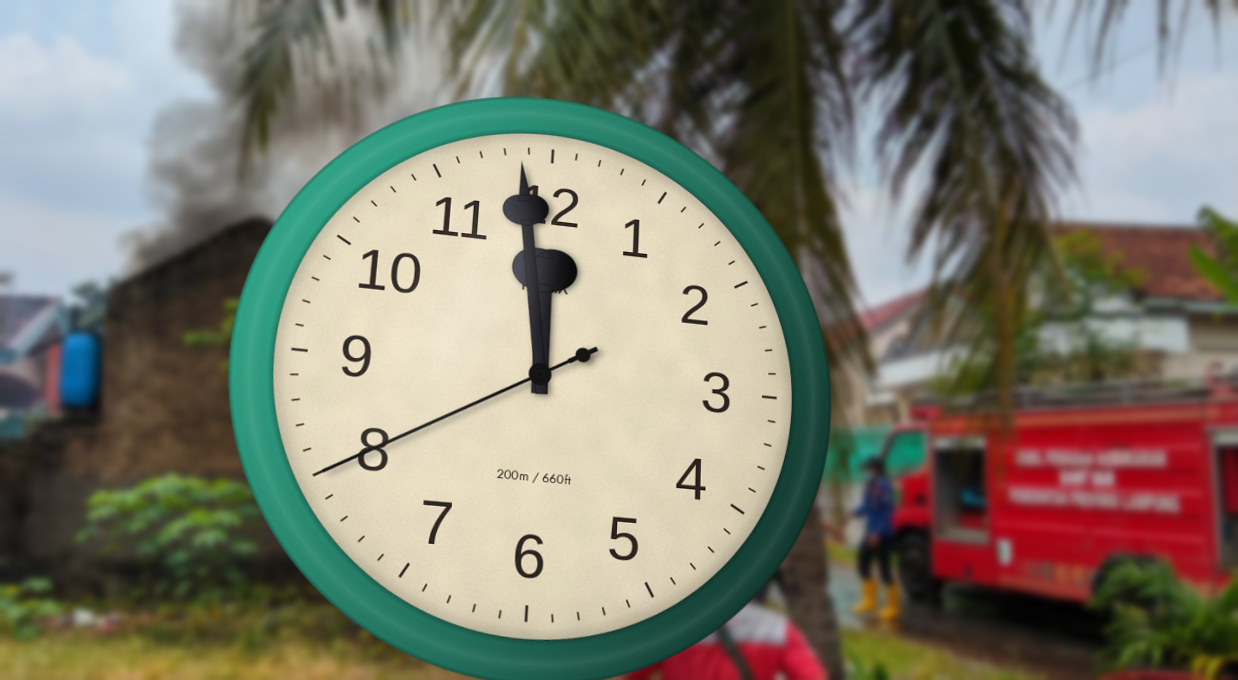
{"hour": 11, "minute": 58, "second": 40}
